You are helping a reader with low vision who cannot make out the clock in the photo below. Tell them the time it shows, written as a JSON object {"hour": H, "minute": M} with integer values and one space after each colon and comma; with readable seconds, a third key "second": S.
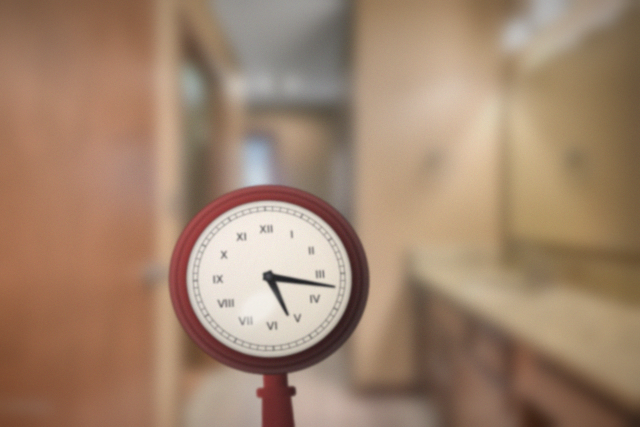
{"hour": 5, "minute": 17}
